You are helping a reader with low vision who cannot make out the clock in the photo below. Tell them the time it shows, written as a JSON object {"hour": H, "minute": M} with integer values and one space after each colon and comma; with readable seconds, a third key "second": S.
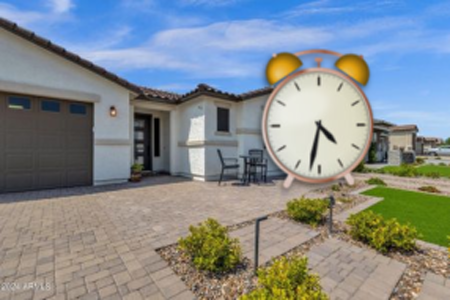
{"hour": 4, "minute": 32}
